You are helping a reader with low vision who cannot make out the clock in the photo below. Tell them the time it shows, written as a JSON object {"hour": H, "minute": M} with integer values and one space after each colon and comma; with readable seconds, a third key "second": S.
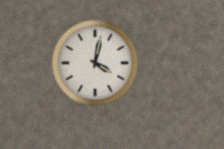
{"hour": 4, "minute": 2}
